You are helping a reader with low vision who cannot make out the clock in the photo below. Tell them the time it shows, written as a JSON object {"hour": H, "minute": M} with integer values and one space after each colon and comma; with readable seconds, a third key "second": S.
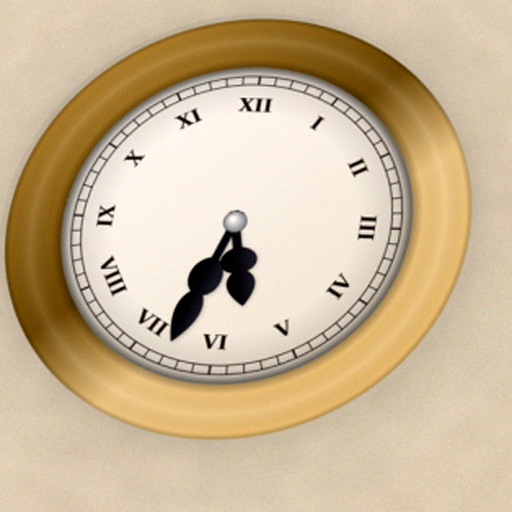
{"hour": 5, "minute": 33}
